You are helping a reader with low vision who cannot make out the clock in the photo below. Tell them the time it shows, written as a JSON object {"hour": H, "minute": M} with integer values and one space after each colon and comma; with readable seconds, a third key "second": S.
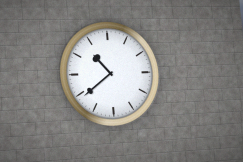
{"hour": 10, "minute": 39}
